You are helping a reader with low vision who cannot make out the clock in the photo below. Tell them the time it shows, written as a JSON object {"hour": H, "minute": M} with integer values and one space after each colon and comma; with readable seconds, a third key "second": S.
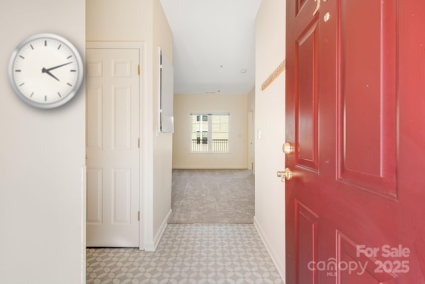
{"hour": 4, "minute": 12}
